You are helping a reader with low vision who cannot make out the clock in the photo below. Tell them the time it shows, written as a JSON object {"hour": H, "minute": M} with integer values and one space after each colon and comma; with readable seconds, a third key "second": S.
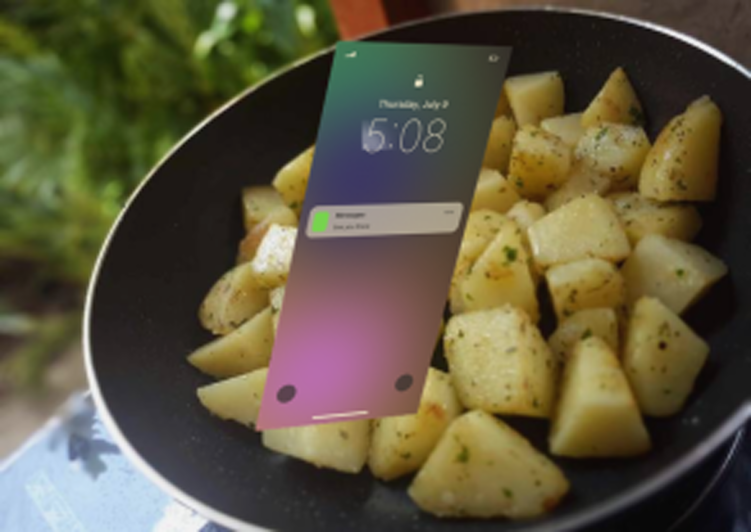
{"hour": 5, "minute": 8}
